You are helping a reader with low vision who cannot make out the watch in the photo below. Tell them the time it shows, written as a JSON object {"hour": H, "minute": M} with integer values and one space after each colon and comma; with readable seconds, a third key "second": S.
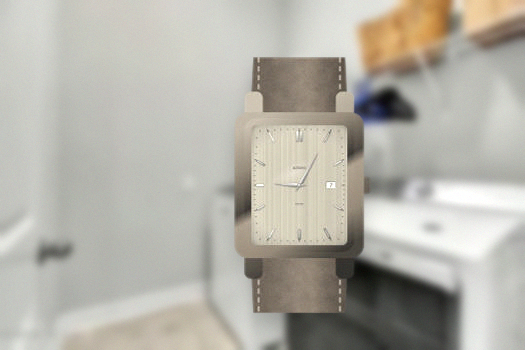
{"hour": 9, "minute": 5}
